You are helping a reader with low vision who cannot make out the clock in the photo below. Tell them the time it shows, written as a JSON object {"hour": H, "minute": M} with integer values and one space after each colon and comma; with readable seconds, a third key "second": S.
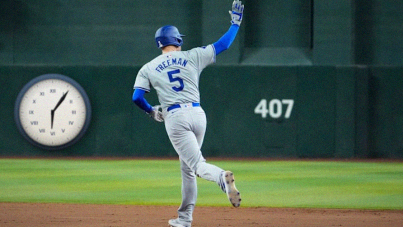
{"hour": 6, "minute": 6}
